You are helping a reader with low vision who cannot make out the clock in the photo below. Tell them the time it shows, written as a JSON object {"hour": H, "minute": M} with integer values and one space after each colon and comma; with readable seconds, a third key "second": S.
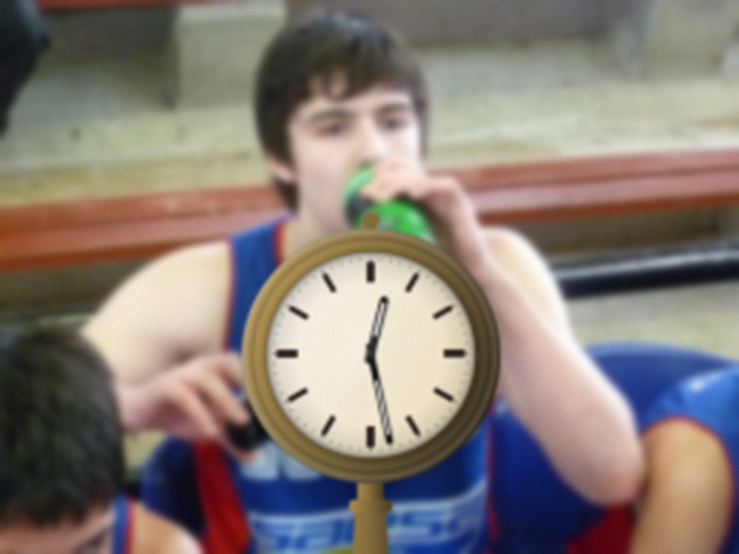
{"hour": 12, "minute": 28}
